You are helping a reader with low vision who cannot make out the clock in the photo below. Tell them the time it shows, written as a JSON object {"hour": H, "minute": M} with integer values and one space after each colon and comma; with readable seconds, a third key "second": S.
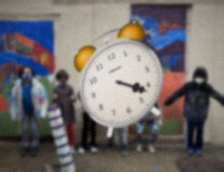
{"hour": 4, "minute": 22}
